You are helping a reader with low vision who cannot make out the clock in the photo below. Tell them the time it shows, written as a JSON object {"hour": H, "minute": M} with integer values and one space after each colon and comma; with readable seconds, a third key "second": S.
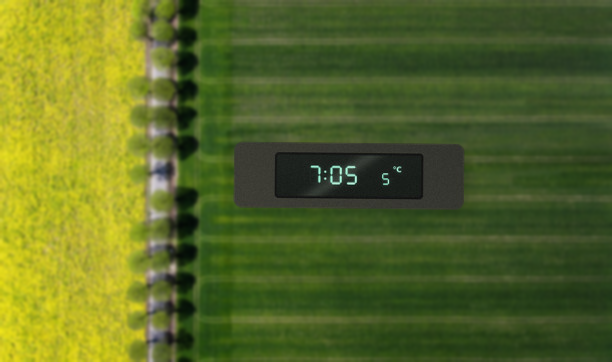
{"hour": 7, "minute": 5}
